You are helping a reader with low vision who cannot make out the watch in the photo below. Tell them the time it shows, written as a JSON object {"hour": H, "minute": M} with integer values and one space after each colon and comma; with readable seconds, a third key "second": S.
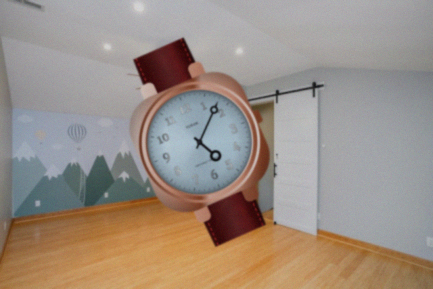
{"hour": 5, "minute": 8}
